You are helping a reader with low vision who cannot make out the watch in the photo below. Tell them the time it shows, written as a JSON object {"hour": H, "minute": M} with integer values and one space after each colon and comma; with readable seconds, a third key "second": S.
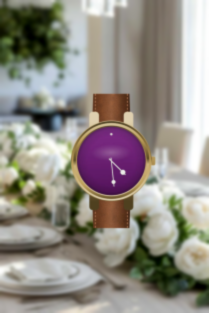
{"hour": 4, "minute": 29}
